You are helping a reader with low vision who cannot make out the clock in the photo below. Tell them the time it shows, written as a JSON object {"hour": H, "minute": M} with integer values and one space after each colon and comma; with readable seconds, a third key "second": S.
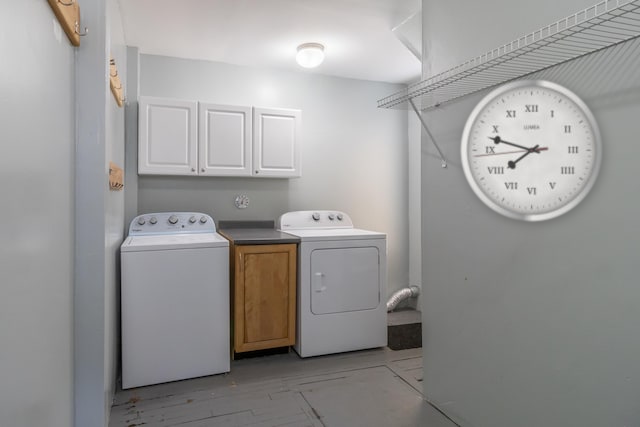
{"hour": 7, "minute": 47, "second": 44}
